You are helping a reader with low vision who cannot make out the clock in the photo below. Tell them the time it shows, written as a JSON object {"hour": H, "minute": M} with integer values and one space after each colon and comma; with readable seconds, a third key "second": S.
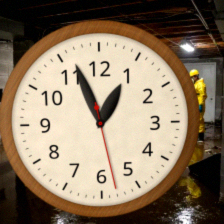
{"hour": 12, "minute": 56, "second": 28}
